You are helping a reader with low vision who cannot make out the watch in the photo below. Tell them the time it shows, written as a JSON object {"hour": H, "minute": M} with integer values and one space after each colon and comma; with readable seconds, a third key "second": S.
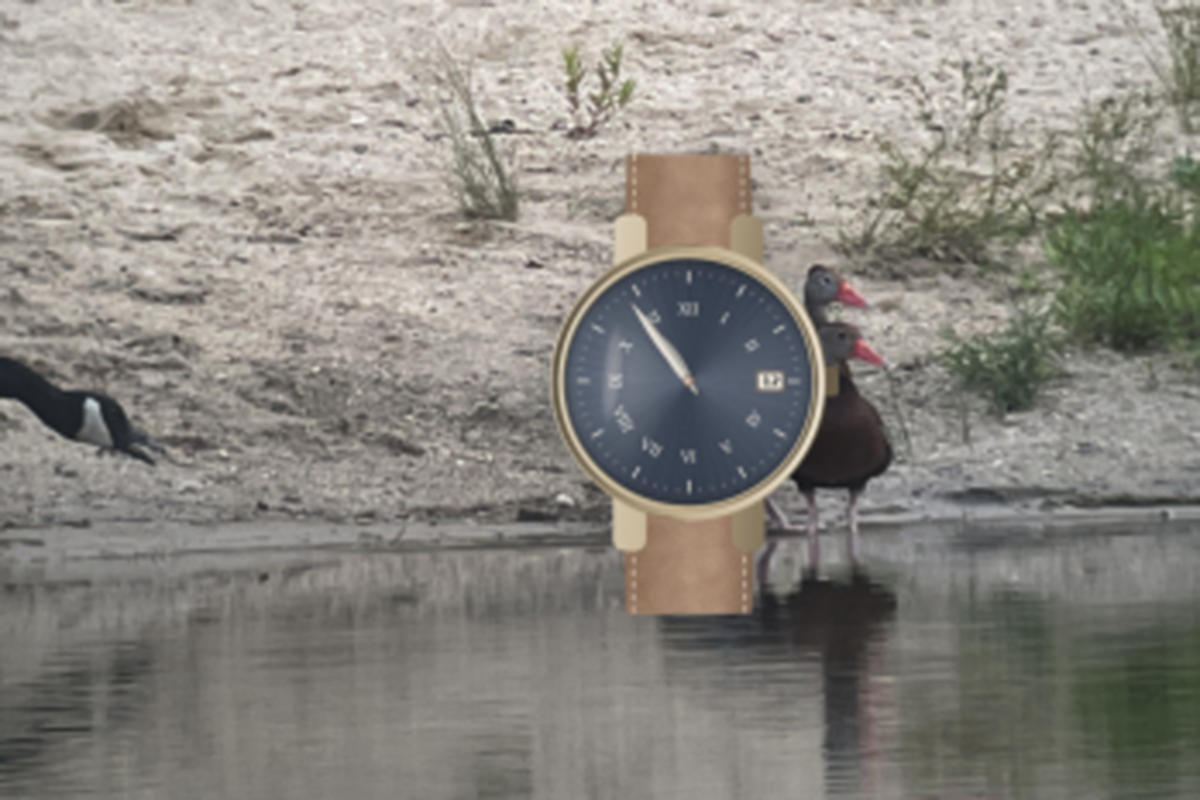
{"hour": 10, "minute": 54}
